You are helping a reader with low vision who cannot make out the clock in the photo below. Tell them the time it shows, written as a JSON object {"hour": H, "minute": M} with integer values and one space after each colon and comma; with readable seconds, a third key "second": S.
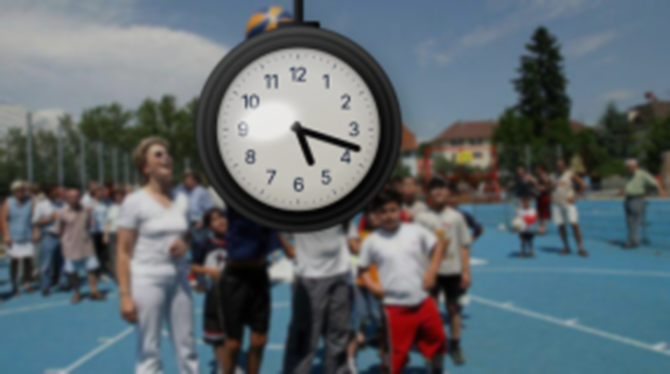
{"hour": 5, "minute": 18}
